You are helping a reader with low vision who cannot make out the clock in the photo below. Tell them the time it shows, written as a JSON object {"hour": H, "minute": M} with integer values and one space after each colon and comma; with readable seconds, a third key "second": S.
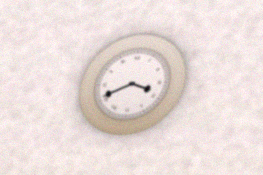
{"hour": 3, "minute": 41}
